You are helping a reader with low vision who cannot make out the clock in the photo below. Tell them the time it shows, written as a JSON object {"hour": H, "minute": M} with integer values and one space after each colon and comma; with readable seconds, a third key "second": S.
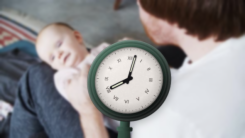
{"hour": 8, "minute": 2}
